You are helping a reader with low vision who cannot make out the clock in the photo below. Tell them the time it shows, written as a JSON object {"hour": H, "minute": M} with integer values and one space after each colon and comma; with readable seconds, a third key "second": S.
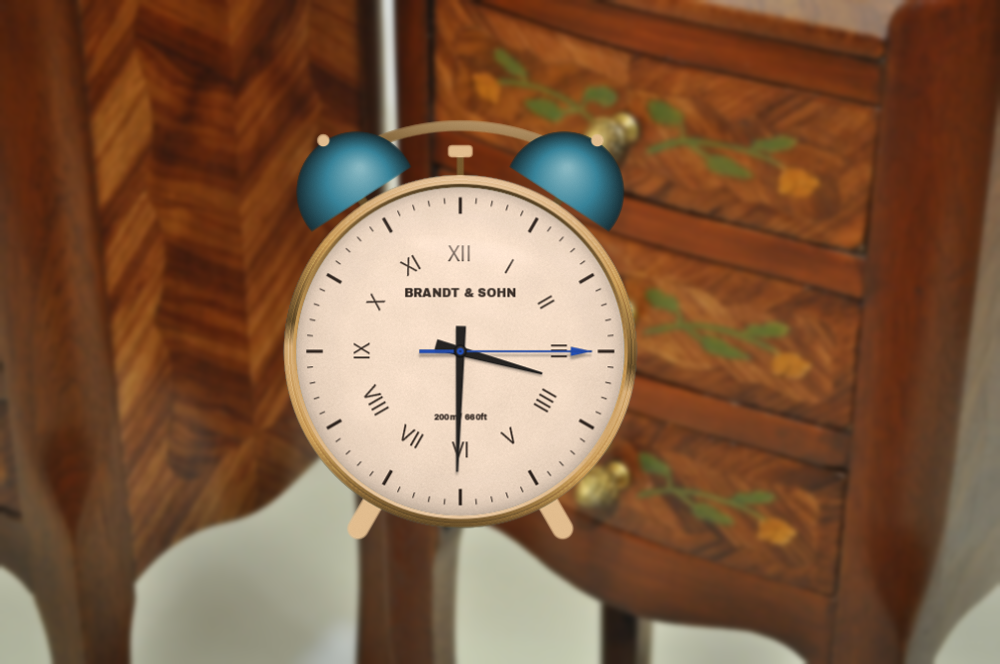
{"hour": 3, "minute": 30, "second": 15}
